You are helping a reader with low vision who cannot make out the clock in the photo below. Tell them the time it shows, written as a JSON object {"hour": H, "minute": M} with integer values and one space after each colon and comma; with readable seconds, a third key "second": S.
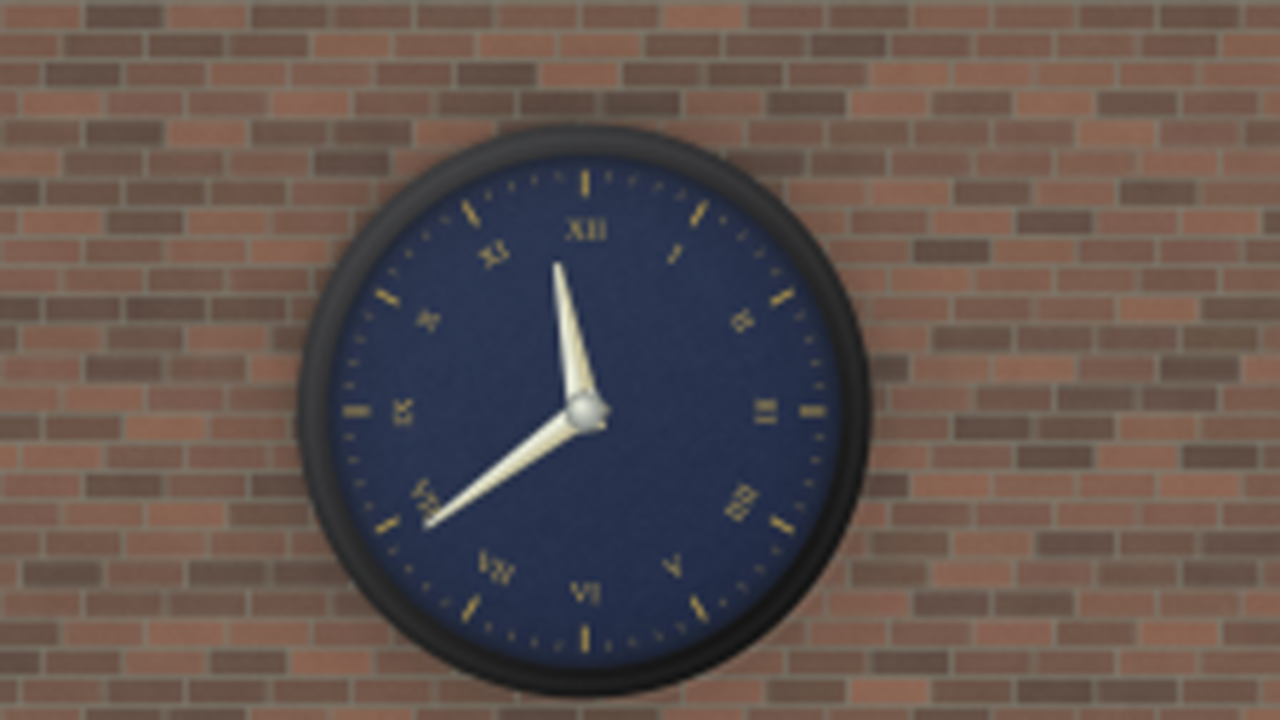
{"hour": 11, "minute": 39}
